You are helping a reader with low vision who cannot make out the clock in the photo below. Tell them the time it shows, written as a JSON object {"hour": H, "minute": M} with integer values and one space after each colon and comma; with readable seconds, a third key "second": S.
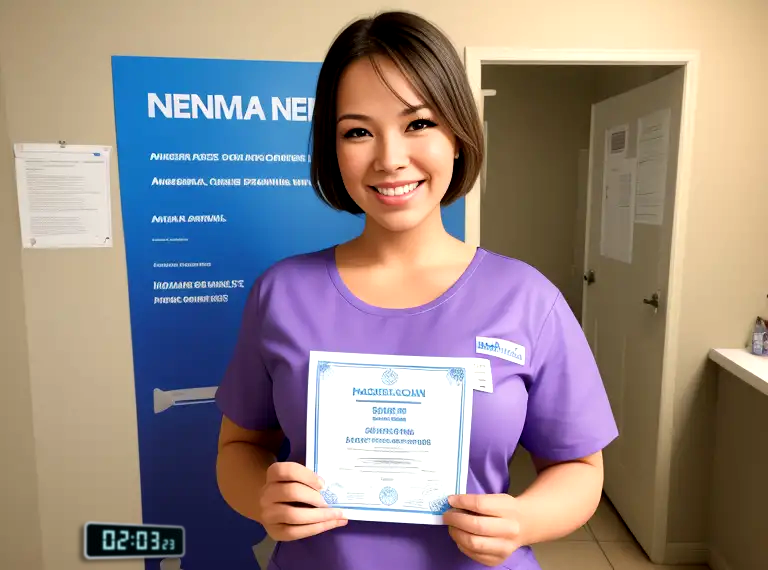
{"hour": 2, "minute": 3}
